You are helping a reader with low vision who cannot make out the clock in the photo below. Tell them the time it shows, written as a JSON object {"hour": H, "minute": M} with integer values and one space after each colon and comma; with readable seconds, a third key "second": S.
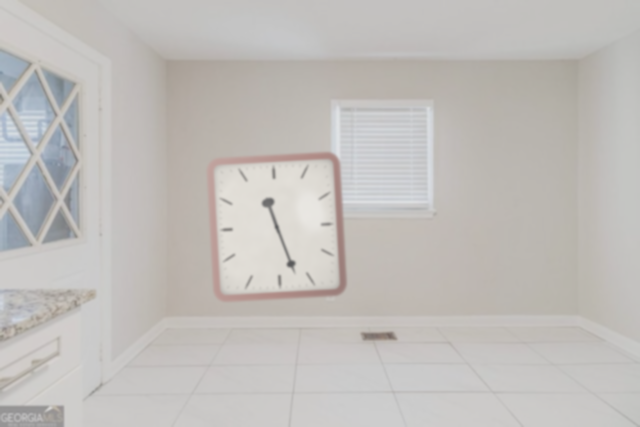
{"hour": 11, "minute": 27}
